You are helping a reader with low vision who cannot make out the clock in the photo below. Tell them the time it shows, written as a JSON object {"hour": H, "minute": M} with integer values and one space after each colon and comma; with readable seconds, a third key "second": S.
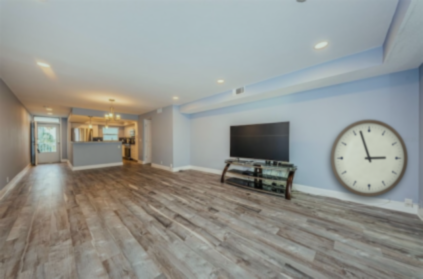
{"hour": 2, "minute": 57}
